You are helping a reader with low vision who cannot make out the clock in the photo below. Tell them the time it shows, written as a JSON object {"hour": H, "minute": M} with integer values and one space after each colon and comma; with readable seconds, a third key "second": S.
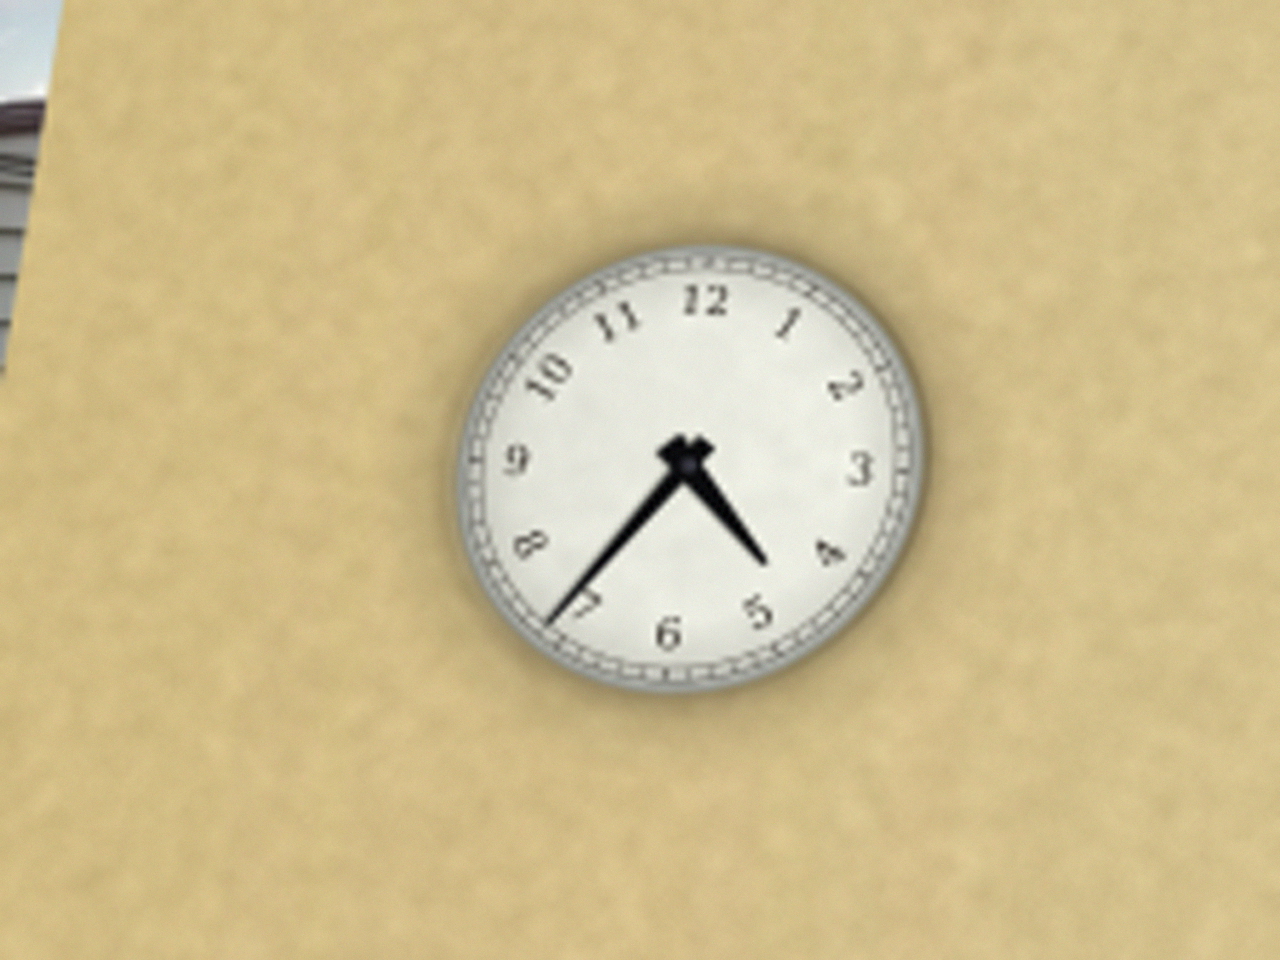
{"hour": 4, "minute": 36}
